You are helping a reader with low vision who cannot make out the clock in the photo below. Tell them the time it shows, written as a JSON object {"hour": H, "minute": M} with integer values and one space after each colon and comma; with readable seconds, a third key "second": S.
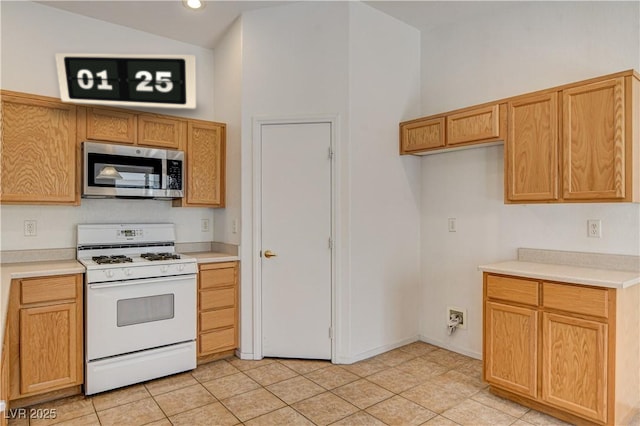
{"hour": 1, "minute": 25}
